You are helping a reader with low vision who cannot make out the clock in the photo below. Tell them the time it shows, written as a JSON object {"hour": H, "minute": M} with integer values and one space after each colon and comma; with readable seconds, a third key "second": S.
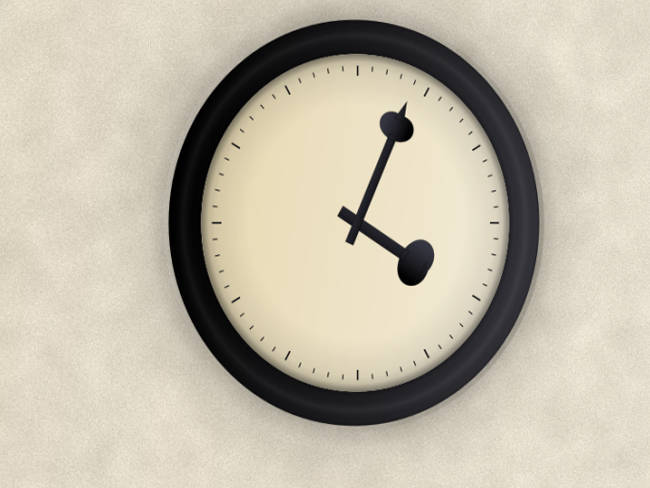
{"hour": 4, "minute": 4}
